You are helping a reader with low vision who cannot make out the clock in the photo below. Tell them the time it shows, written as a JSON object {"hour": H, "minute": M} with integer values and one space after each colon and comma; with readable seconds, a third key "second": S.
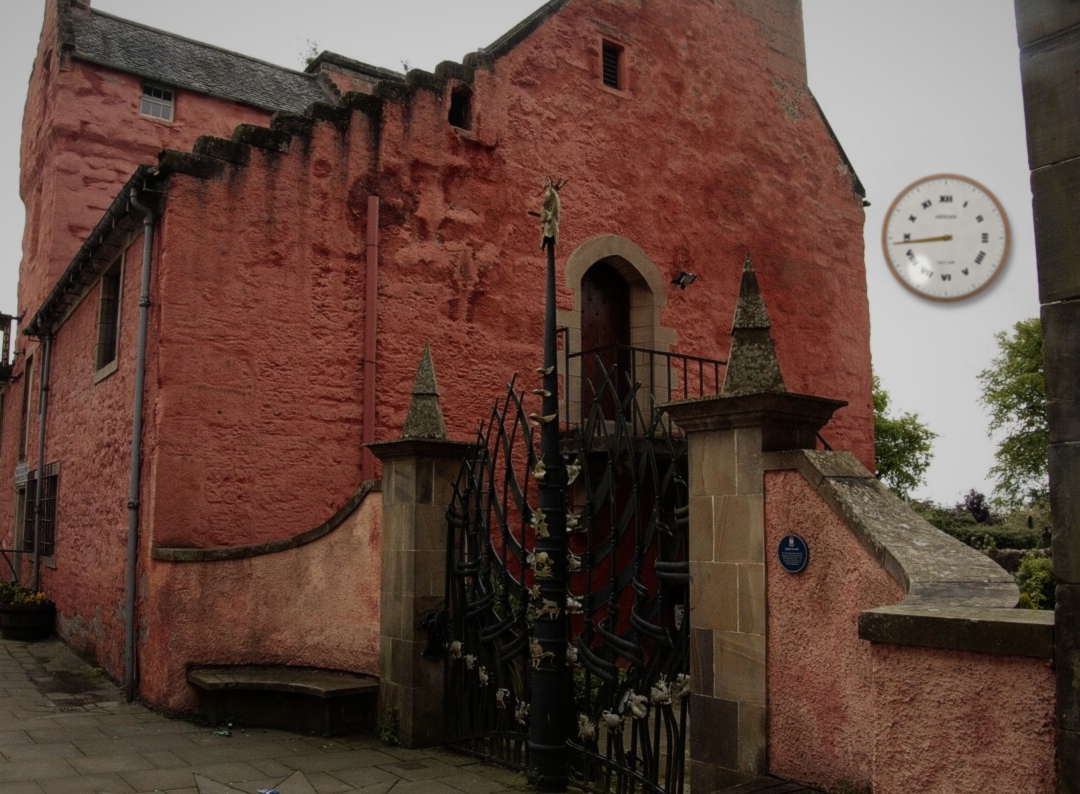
{"hour": 8, "minute": 44}
